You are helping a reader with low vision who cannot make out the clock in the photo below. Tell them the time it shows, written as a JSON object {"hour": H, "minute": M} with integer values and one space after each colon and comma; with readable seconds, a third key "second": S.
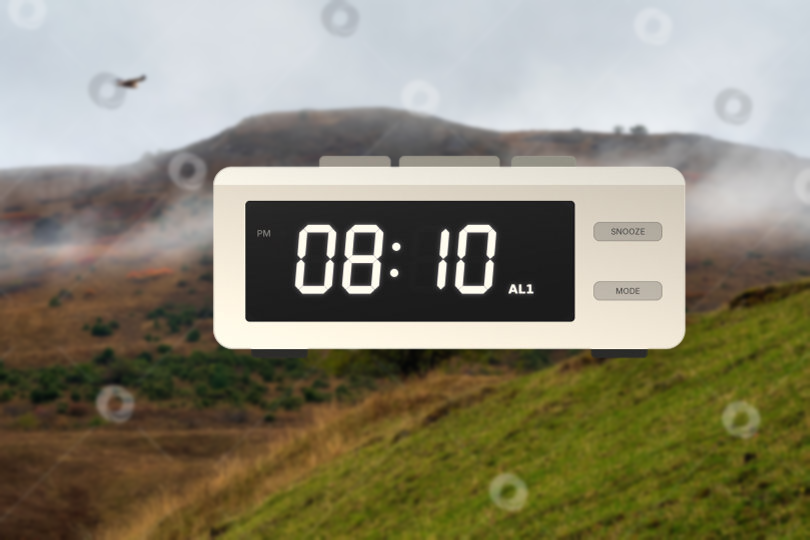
{"hour": 8, "minute": 10}
